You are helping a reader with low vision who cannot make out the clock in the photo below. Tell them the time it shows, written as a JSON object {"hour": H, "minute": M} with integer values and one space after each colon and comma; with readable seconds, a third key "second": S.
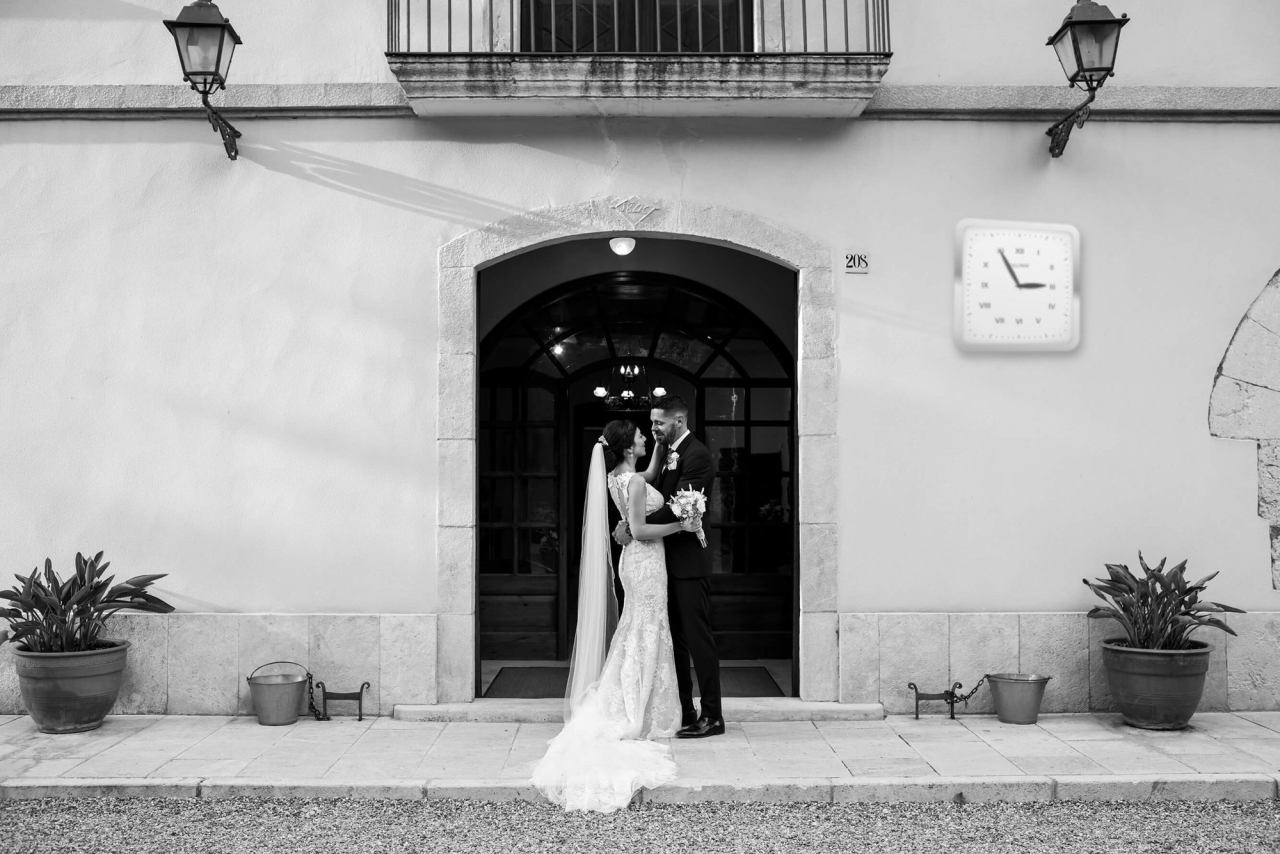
{"hour": 2, "minute": 55}
